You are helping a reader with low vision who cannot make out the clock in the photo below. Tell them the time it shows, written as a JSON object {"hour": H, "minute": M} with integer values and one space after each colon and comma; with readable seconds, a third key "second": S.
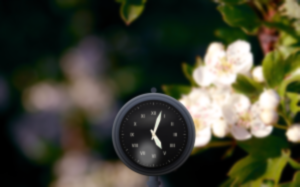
{"hour": 5, "minute": 3}
